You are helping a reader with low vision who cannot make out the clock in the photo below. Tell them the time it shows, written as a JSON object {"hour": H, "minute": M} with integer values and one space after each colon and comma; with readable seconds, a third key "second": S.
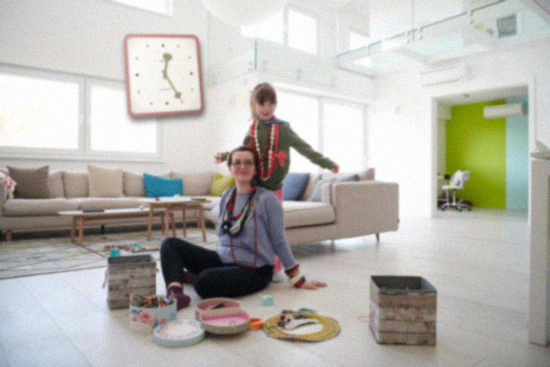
{"hour": 12, "minute": 25}
